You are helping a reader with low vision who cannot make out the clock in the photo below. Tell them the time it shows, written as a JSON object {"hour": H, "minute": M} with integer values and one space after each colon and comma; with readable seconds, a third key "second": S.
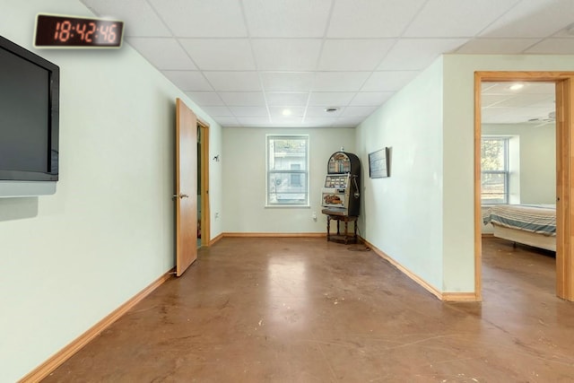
{"hour": 18, "minute": 42, "second": 46}
